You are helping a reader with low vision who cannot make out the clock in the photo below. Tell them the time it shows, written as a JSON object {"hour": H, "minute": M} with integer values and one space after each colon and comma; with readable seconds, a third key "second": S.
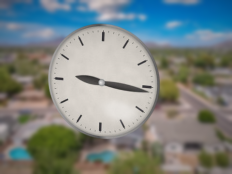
{"hour": 9, "minute": 16}
